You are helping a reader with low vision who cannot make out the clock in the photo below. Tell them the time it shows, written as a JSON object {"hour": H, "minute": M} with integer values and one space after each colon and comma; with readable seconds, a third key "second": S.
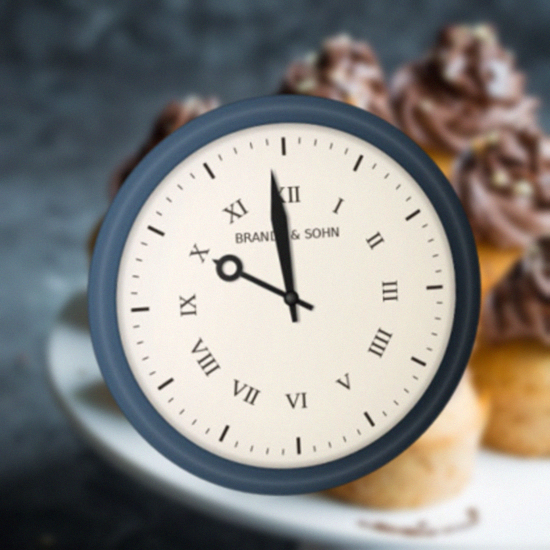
{"hour": 9, "minute": 59}
